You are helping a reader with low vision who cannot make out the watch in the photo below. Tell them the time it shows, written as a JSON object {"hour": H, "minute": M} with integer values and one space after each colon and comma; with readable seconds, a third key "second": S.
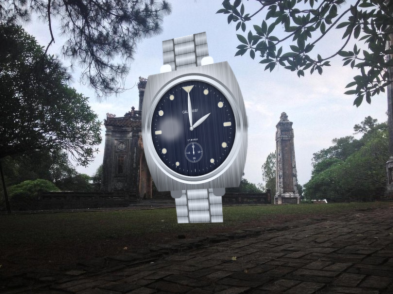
{"hour": 2, "minute": 0}
